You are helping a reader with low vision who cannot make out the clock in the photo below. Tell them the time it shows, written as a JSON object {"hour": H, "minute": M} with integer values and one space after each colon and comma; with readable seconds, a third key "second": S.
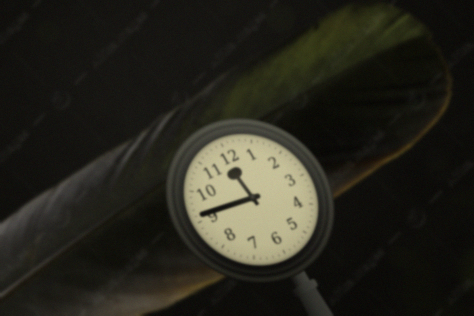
{"hour": 11, "minute": 46}
